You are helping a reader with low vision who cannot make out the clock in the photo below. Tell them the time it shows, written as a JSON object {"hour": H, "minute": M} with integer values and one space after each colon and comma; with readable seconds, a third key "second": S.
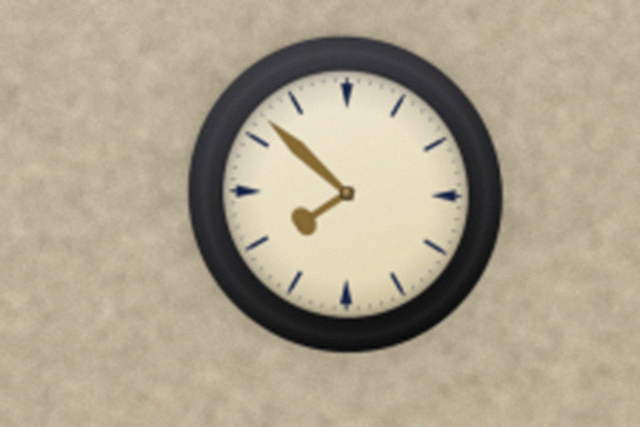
{"hour": 7, "minute": 52}
